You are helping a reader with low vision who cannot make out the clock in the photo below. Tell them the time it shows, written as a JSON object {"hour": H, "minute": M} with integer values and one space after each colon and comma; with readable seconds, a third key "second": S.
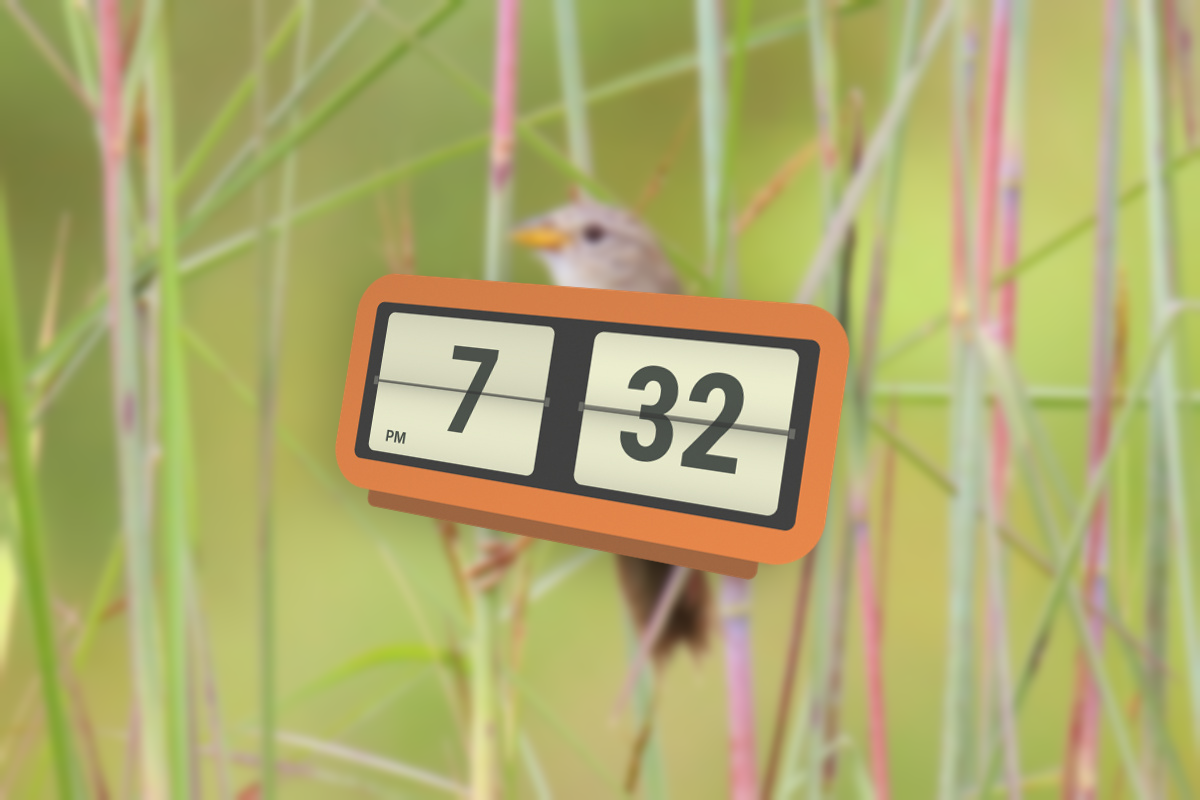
{"hour": 7, "minute": 32}
